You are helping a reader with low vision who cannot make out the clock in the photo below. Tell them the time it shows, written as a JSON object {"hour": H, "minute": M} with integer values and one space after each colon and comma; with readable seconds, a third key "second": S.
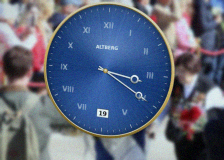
{"hour": 3, "minute": 20}
